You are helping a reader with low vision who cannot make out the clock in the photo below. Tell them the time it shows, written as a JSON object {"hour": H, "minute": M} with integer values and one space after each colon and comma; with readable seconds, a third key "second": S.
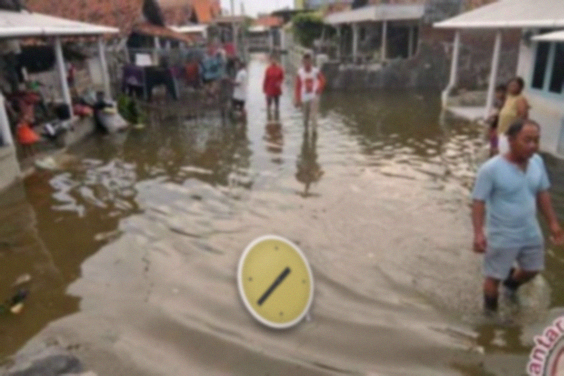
{"hour": 1, "minute": 38}
